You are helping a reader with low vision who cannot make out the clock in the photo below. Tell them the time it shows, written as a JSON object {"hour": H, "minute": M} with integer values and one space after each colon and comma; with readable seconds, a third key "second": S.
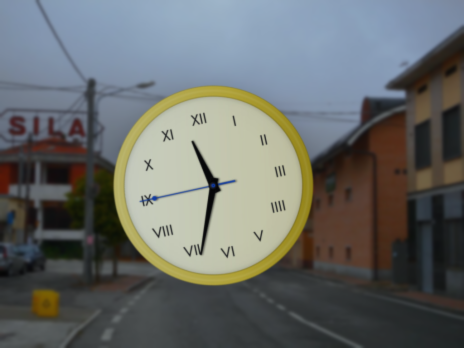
{"hour": 11, "minute": 33, "second": 45}
